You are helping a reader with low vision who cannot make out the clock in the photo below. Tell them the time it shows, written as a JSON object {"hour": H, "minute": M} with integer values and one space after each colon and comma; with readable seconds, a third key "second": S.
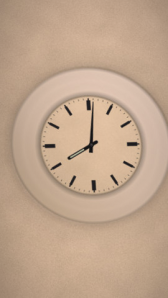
{"hour": 8, "minute": 1}
